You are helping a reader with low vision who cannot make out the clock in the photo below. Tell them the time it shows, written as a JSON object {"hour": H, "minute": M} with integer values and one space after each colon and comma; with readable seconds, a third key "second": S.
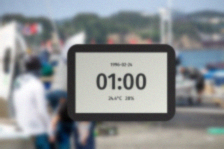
{"hour": 1, "minute": 0}
